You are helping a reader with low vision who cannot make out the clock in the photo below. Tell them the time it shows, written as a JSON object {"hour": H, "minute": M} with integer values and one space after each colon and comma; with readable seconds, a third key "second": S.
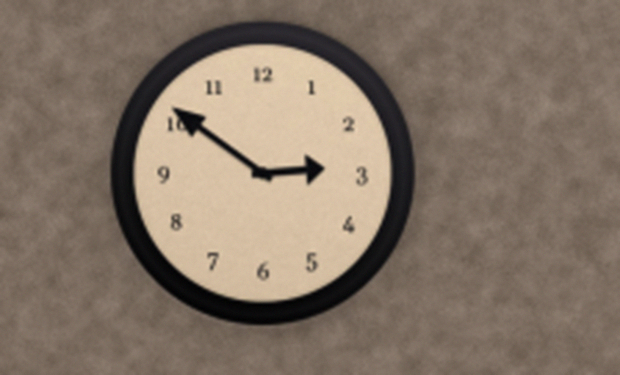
{"hour": 2, "minute": 51}
